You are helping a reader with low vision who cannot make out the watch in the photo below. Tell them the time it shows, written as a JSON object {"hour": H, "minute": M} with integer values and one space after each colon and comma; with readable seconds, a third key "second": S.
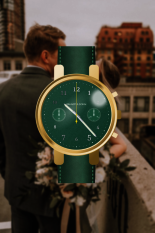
{"hour": 10, "minute": 23}
